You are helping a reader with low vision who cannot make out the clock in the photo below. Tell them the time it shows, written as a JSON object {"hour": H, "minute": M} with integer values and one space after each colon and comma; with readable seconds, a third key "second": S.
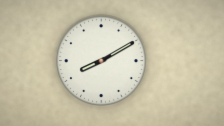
{"hour": 8, "minute": 10}
